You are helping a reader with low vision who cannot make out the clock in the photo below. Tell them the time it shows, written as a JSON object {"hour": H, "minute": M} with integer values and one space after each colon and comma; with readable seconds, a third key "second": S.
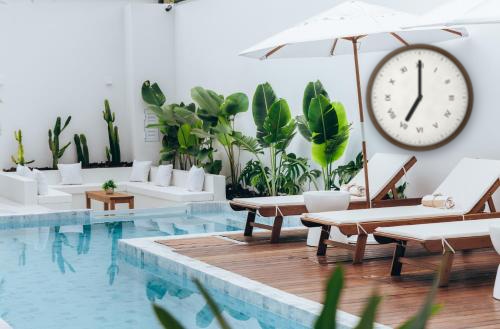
{"hour": 7, "minute": 0}
